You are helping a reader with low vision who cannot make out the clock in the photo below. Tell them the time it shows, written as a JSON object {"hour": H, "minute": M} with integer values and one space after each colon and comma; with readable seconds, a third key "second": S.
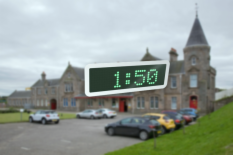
{"hour": 1, "minute": 50}
